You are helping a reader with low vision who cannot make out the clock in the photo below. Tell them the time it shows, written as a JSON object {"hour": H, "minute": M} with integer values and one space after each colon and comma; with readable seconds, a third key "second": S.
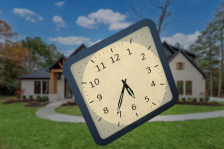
{"hour": 5, "minute": 36}
